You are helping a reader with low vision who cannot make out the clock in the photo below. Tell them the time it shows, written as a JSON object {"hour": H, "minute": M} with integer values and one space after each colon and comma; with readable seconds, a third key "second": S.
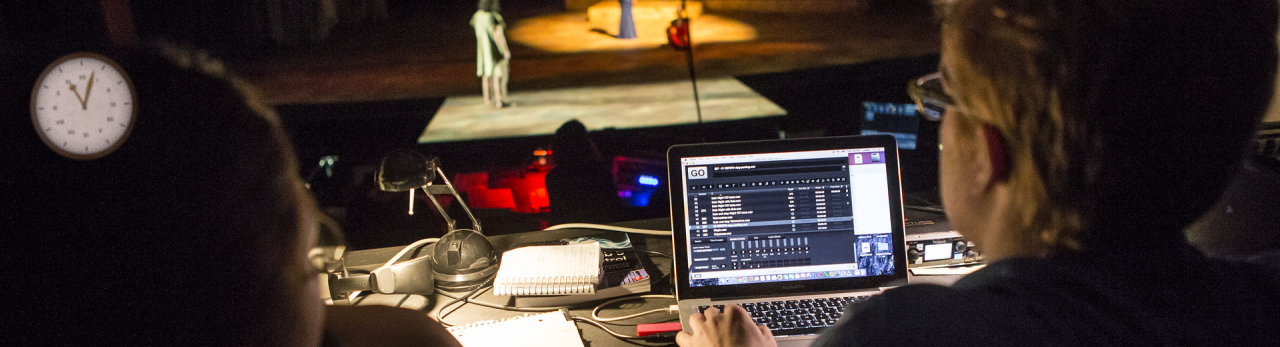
{"hour": 11, "minute": 3}
